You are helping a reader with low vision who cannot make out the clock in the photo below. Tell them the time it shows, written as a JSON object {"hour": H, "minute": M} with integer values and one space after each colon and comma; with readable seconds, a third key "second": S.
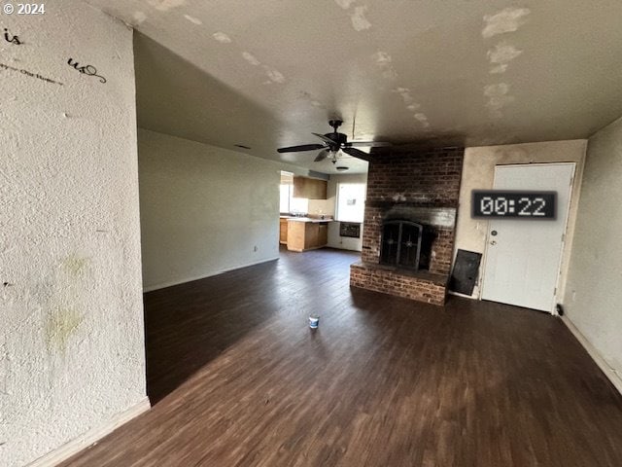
{"hour": 0, "minute": 22}
